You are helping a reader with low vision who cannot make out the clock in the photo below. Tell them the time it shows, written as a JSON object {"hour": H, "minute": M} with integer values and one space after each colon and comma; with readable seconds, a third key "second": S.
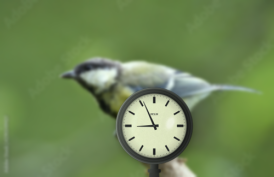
{"hour": 8, "minute": 56}
